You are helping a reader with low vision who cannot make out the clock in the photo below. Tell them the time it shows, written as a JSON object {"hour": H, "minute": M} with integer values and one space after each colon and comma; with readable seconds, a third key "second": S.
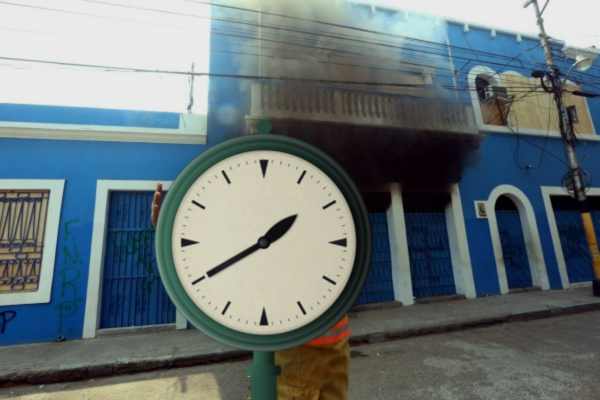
{"hour": 1, "minute": 40}
